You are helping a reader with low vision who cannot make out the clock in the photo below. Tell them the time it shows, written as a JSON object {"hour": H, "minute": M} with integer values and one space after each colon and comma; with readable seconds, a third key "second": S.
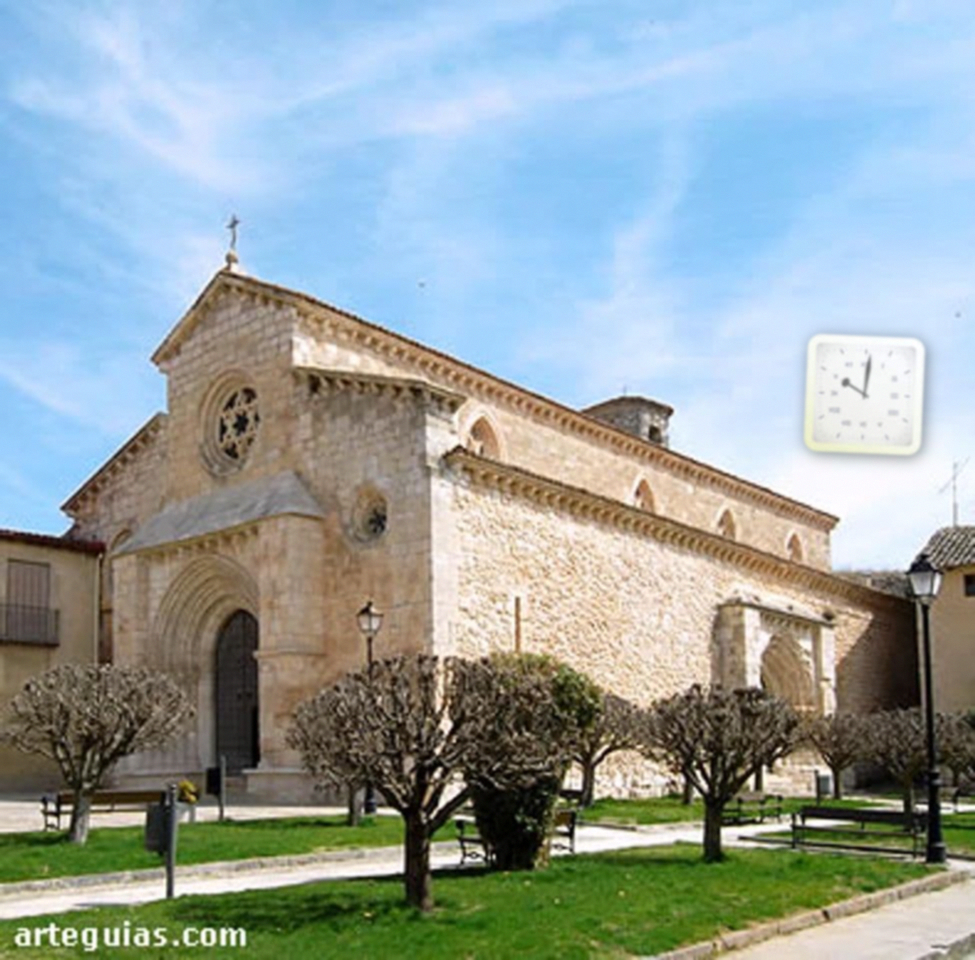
{"hour": 10, "minute": 1}
